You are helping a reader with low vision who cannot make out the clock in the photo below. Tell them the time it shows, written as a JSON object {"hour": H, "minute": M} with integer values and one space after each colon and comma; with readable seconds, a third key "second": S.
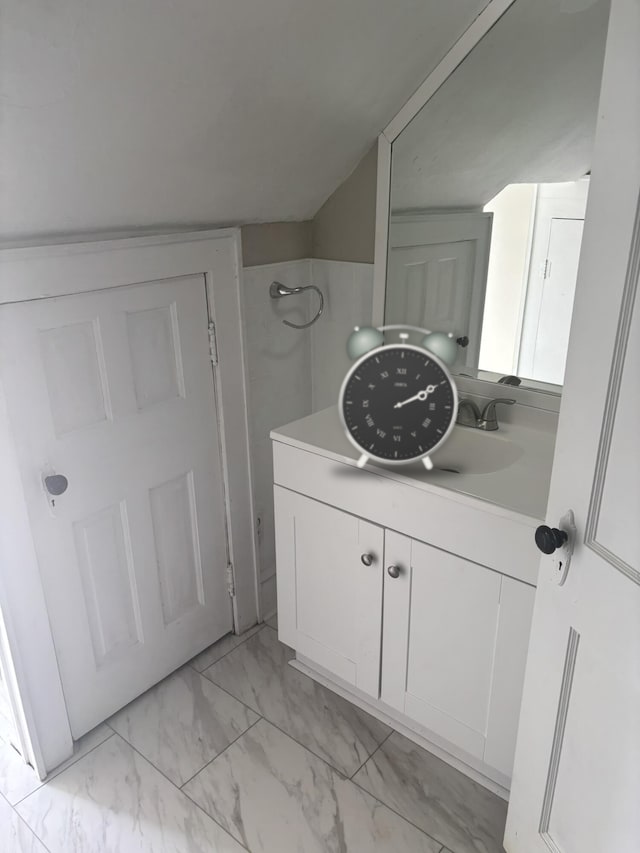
{"hour": 2, "minute": 10}
